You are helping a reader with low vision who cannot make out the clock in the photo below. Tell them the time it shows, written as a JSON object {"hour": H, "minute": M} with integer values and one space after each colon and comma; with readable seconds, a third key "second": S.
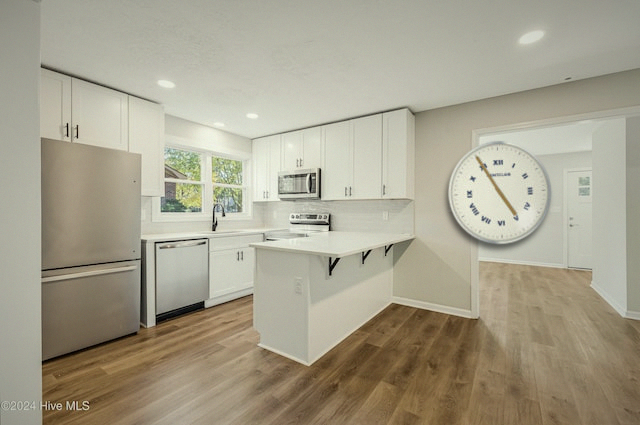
{"hour": 4, "minute": 55}
